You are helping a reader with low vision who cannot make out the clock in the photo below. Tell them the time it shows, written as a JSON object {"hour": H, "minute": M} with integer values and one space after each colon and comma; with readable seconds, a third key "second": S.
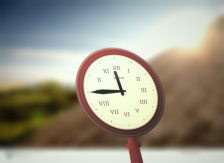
{"hour": 11, "minute": 45}
